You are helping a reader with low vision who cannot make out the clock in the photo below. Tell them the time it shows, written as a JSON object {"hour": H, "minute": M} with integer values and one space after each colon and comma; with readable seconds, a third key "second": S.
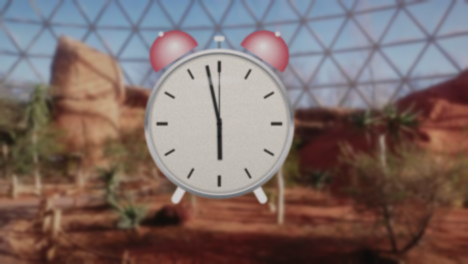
{"hour": 5, "minute": 58, "second": 0}
